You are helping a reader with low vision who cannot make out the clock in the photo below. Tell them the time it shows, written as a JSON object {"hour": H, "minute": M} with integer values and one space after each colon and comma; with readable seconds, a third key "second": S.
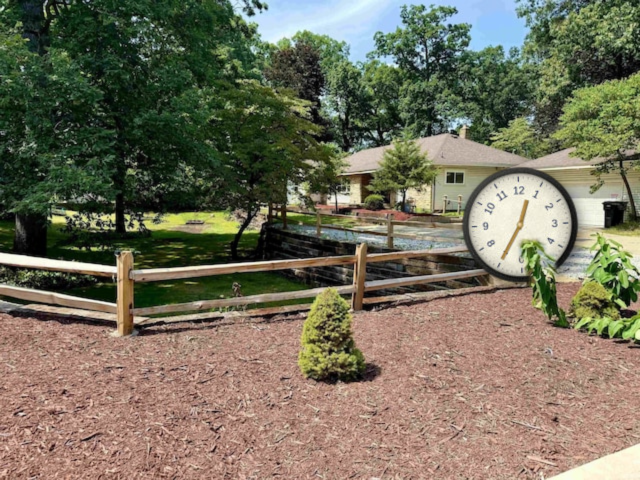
{"hour": 12, "minute": 35}
